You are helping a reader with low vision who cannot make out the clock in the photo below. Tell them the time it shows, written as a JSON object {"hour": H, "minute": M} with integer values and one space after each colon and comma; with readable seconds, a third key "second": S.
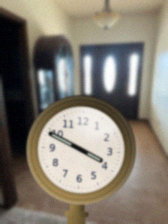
{"hour": 3, "minute": 49}
